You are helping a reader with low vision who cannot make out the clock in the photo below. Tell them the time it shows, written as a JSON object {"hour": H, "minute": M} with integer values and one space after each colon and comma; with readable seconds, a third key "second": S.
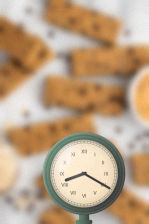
{"hour": 8, "minute": 20}
